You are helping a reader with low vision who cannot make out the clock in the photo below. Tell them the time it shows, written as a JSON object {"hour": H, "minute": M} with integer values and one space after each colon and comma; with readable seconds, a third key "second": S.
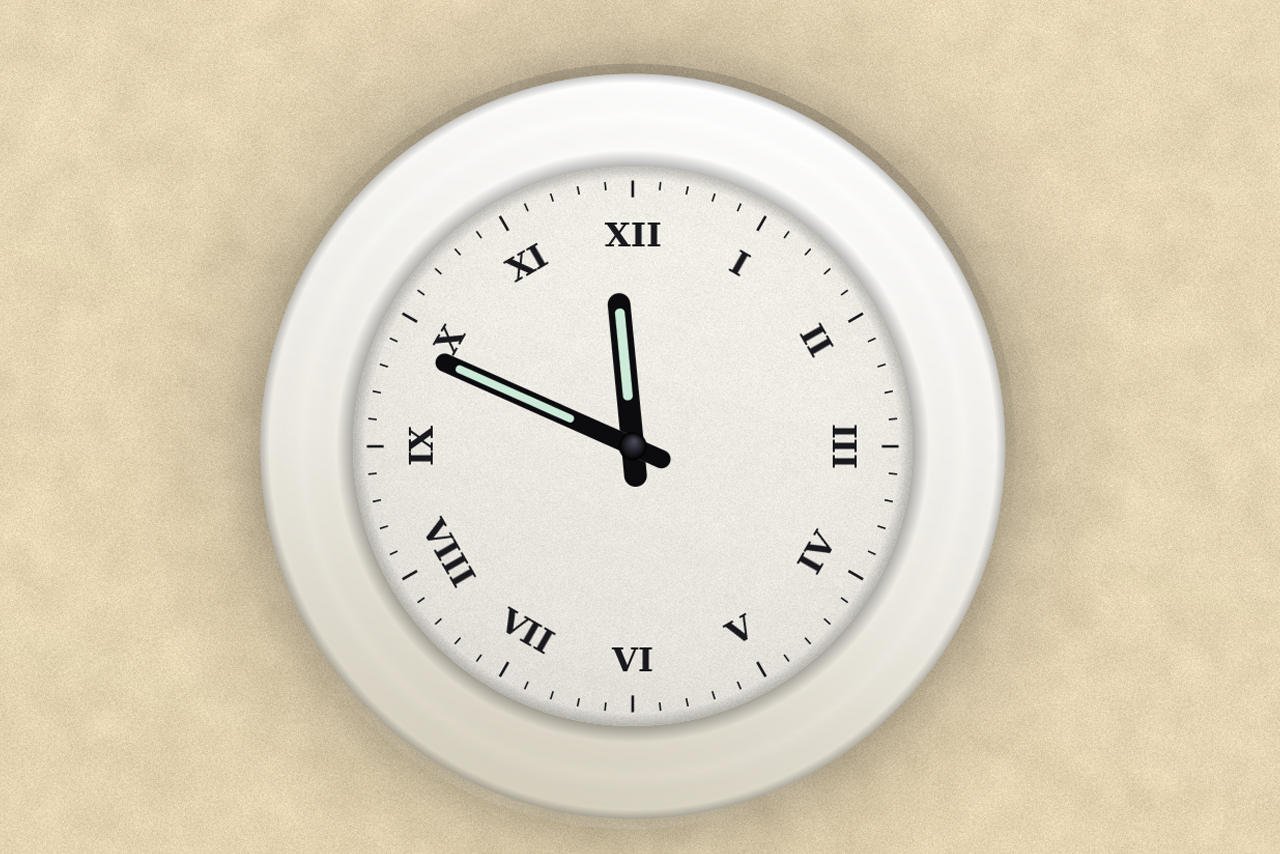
{"hour": 11, "minute": 49}
